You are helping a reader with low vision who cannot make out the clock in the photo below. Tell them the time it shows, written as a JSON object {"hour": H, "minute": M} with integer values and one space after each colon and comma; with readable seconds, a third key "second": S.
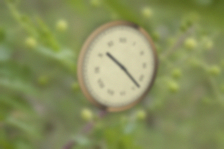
{"hour": 10, "minute": 23}
